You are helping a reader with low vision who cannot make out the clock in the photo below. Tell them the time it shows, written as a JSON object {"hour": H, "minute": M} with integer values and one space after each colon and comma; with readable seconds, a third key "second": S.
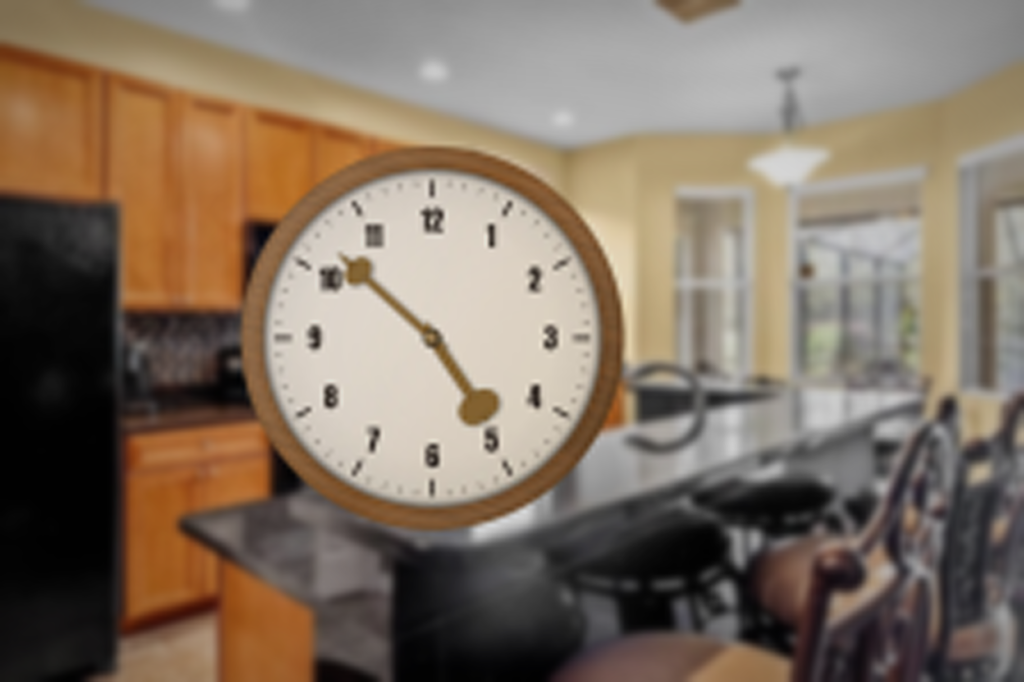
{"hour": 4, "minute": 52}
